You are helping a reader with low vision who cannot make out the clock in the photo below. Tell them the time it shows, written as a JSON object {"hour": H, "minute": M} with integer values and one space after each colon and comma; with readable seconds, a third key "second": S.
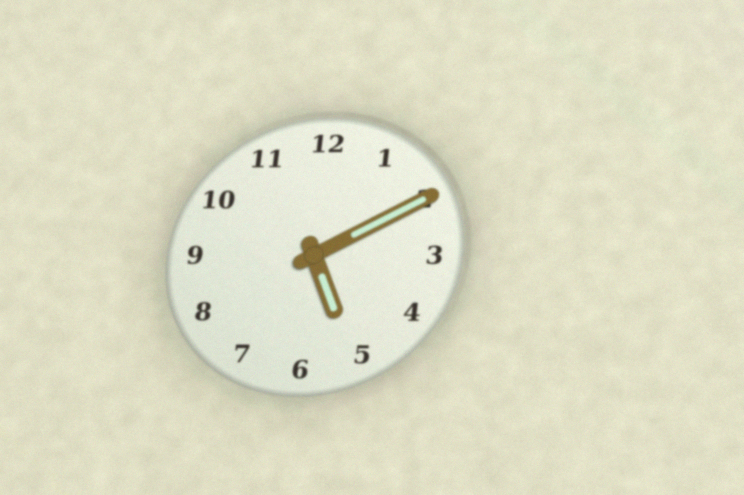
{"hour": 5, "minute": 10}
